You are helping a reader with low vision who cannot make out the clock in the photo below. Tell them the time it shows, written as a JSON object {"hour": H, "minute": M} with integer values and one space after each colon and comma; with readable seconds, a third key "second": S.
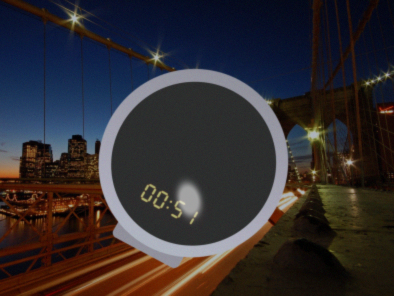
{"hour": 0, "minute": 51}
